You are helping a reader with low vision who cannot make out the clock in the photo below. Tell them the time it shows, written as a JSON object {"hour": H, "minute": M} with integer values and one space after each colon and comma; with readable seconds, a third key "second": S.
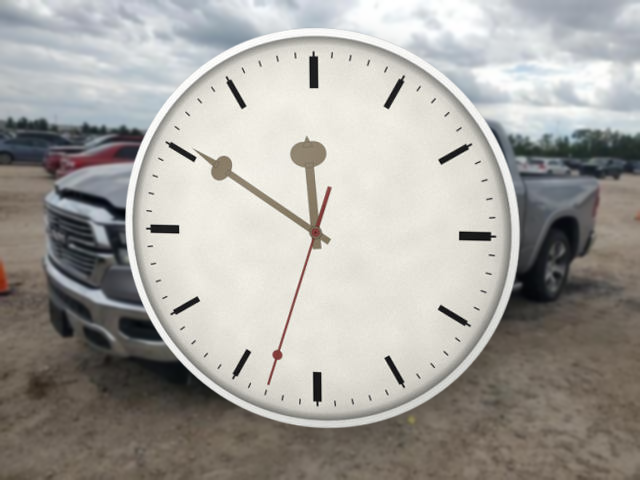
{"hour": 11, "minute": 50, "second": 33}
